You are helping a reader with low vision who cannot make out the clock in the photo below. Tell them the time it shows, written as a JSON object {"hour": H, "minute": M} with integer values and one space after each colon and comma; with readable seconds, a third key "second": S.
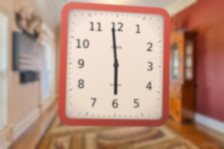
{"hour": 5, "minute": 59}
